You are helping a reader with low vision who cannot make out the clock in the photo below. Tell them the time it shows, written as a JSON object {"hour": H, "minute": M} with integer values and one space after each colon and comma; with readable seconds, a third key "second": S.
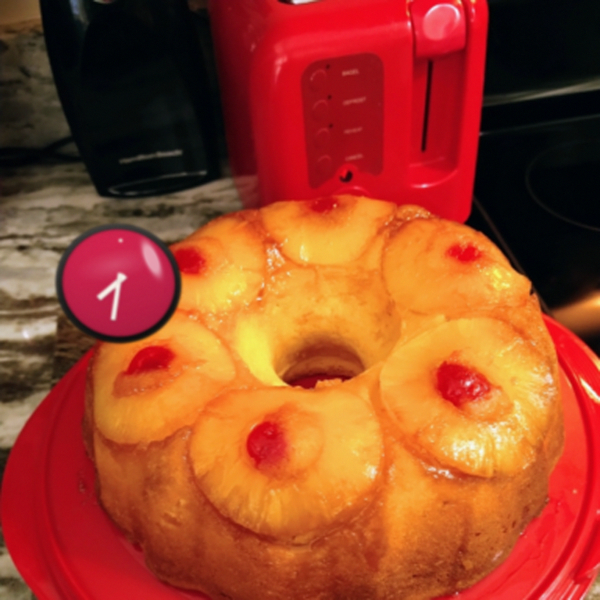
{"hour": 7, "minute": 31}
